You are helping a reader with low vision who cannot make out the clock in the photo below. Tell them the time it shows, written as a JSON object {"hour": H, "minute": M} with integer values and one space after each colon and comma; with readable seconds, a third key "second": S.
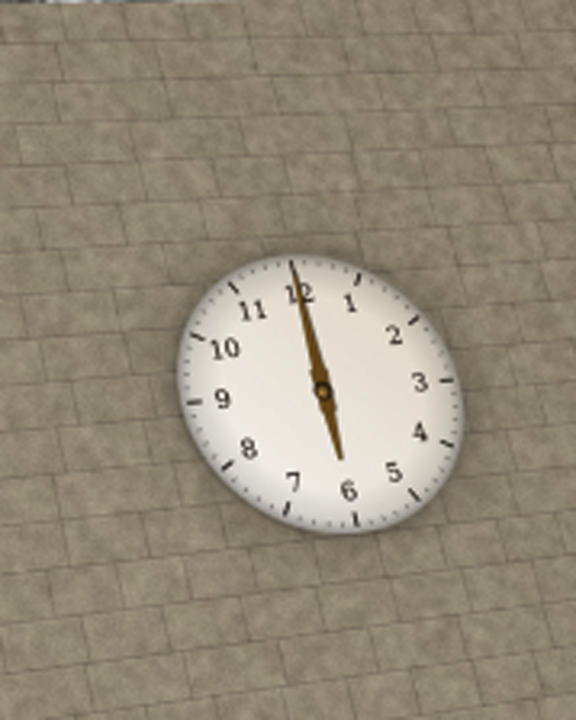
{"hour": 6, "minute": 0}
